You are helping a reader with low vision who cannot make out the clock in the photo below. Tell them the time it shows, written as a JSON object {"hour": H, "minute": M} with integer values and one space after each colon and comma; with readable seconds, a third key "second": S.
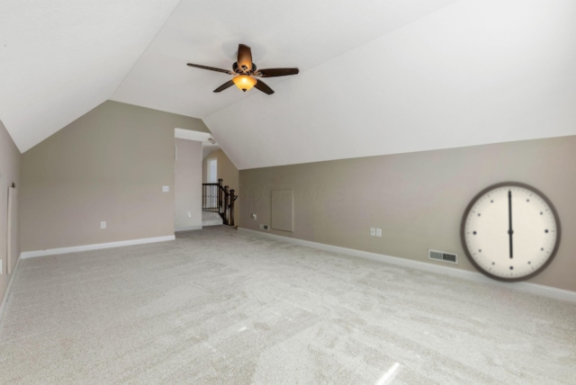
{"hour": 6, "minute": 0}
